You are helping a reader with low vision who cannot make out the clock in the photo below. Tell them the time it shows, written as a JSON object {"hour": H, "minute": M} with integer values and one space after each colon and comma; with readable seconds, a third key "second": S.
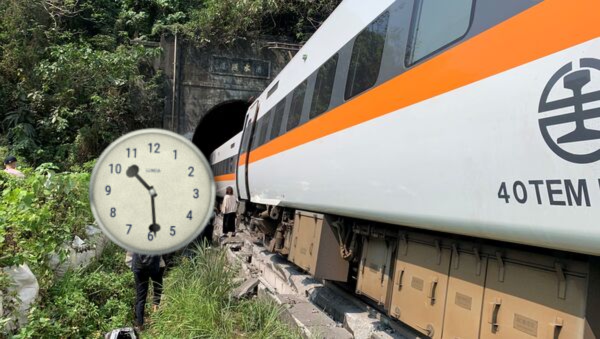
{"hour": 10, "minute": 29}
